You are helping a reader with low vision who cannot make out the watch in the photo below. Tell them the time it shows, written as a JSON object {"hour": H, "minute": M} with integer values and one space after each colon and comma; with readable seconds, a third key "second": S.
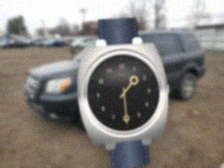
{"hour": 1, "minute": 30}
